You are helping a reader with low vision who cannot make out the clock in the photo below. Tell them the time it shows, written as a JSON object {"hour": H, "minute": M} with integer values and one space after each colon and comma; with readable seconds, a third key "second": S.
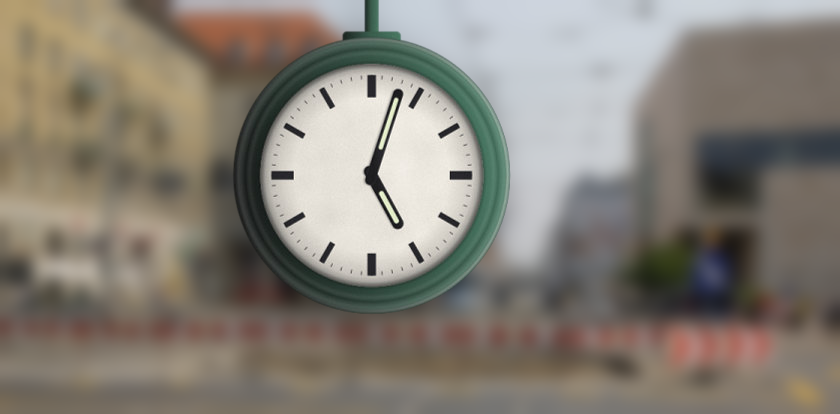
{"hour": 5, "minute": 3}
